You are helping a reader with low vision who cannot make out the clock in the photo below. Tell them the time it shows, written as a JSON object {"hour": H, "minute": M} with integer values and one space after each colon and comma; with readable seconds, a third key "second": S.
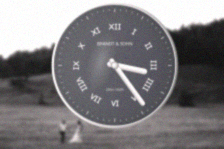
{"hour": 3, "minute": 24}
